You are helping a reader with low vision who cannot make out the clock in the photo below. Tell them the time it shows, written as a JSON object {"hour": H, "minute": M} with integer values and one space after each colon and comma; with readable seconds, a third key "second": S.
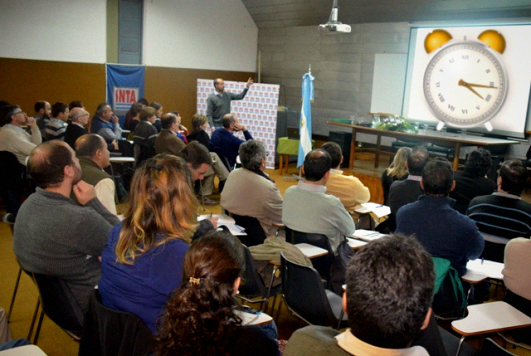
{"hour": 4, "minute": 16}
